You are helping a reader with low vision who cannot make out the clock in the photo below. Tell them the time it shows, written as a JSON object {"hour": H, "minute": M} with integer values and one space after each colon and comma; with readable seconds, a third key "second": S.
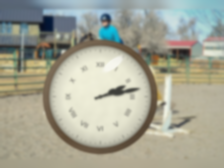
{"hour": 2, "minute": 13}
